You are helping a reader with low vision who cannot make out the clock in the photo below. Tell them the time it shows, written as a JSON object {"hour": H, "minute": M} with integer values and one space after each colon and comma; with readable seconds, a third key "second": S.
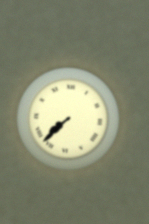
{"hour": 7, "minute": 37}
